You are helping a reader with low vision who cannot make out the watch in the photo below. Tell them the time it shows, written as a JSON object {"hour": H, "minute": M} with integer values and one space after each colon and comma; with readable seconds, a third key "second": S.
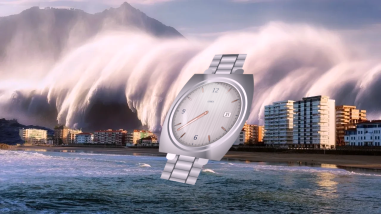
{"hour": 7, "minute": 38}
